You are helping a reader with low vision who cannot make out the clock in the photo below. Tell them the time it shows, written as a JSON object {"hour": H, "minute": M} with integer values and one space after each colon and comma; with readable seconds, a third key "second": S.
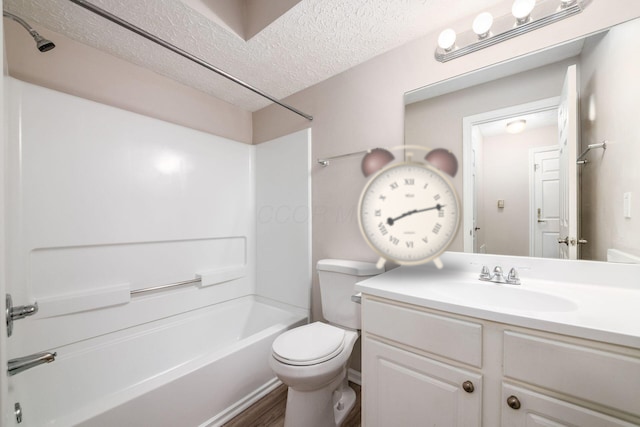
{"hour": 8, "minute": 13}
